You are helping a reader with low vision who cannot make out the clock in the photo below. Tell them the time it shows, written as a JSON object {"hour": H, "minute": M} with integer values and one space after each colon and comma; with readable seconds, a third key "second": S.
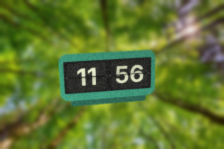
{"hour": 11, "minute": 56}
